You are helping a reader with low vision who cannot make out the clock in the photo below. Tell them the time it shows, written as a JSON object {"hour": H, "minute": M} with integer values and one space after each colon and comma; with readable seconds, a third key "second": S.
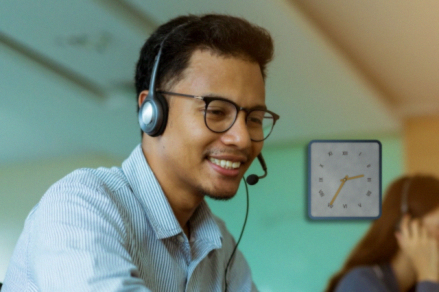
{"hour": 2, "minute": 35}
